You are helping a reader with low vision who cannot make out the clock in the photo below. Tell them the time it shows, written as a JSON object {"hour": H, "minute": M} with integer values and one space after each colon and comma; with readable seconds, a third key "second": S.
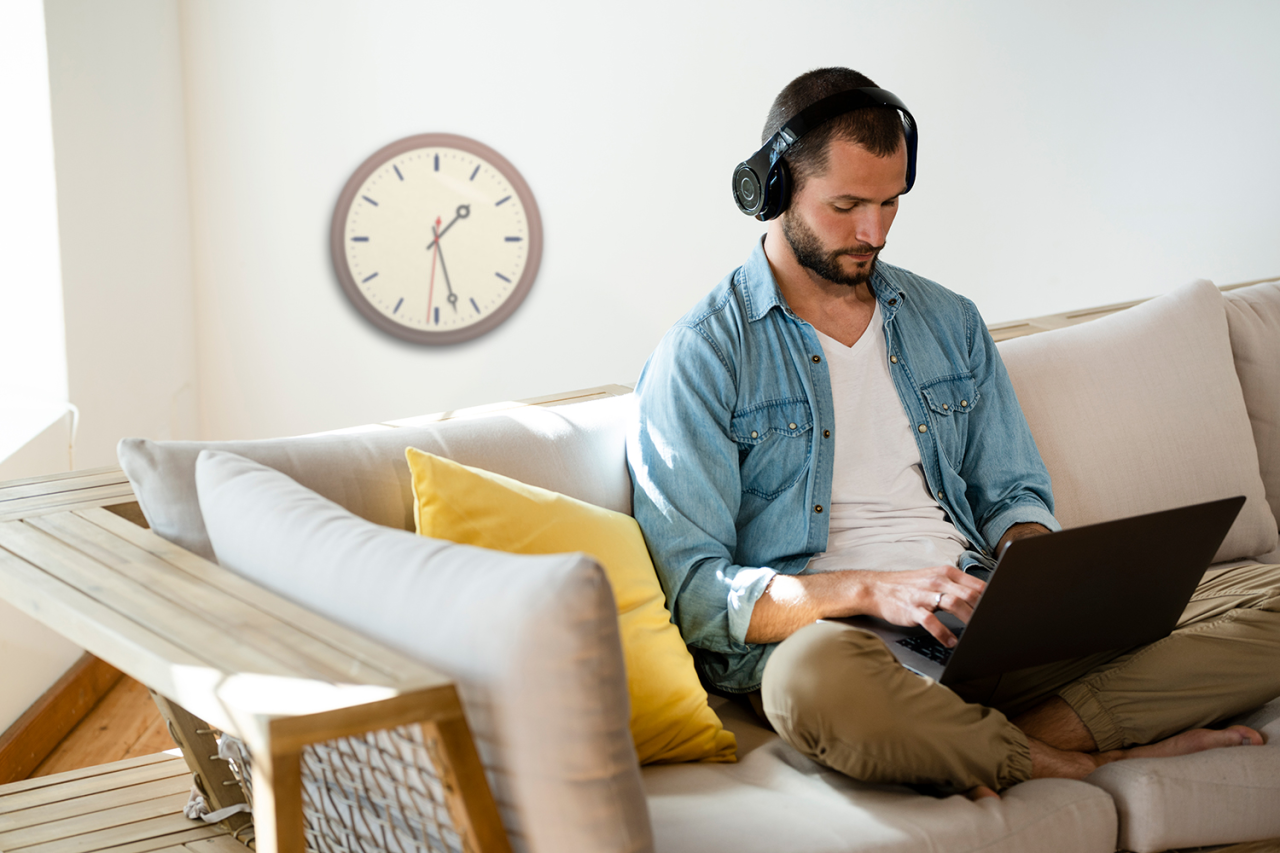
{"hour": 1, "minute": 27, "second": 31}
